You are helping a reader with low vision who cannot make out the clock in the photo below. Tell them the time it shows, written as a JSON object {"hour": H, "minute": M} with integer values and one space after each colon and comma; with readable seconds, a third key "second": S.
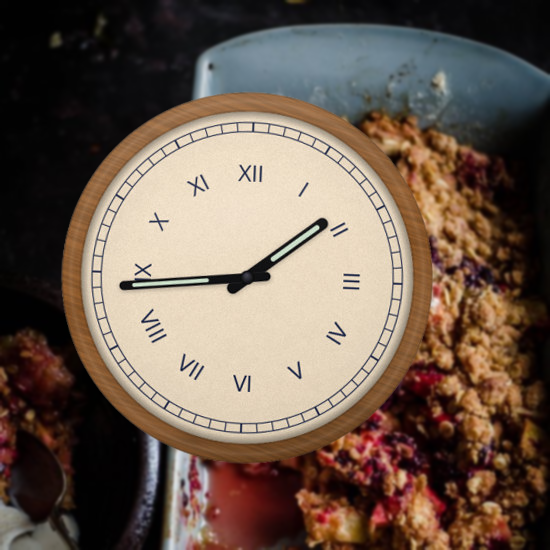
{"hour": 1, "minute": 44}
